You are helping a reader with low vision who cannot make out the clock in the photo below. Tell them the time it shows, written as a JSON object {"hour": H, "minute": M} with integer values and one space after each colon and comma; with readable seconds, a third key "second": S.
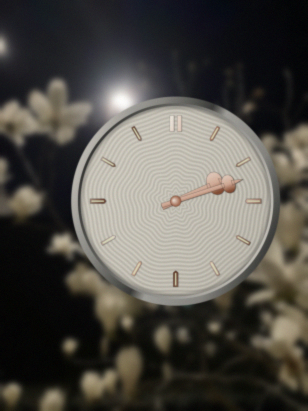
{"hour": 2, "minute": 12}
